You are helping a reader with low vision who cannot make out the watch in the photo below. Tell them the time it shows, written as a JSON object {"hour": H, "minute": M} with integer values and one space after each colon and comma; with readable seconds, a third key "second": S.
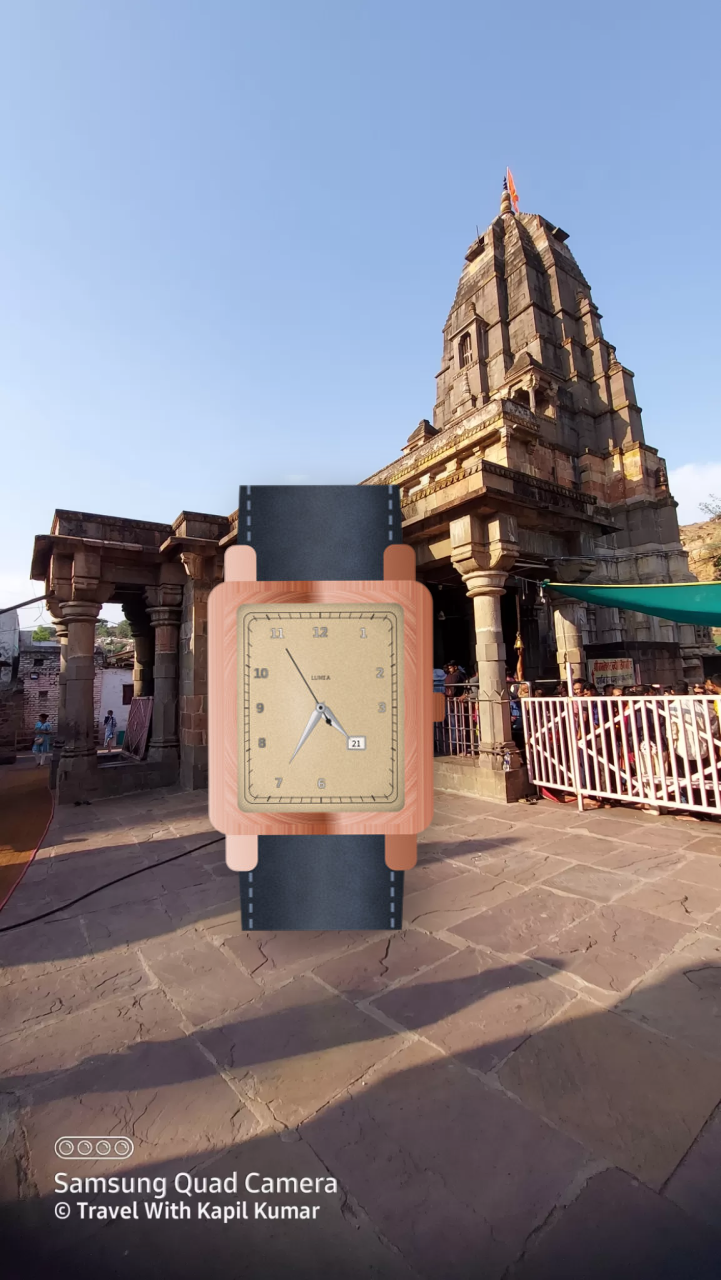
{"hour": 4, "minute": 34, "second": 55}
